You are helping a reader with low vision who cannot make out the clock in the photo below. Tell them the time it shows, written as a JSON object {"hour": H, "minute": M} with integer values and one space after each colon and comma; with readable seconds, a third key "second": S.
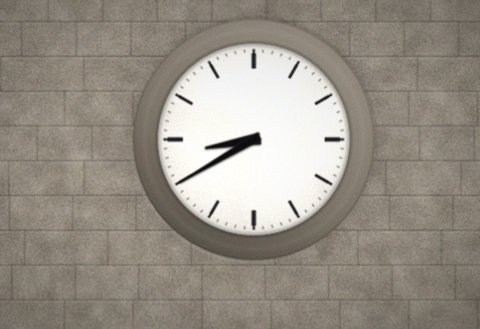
{"hour": 8, "minute": 40}
